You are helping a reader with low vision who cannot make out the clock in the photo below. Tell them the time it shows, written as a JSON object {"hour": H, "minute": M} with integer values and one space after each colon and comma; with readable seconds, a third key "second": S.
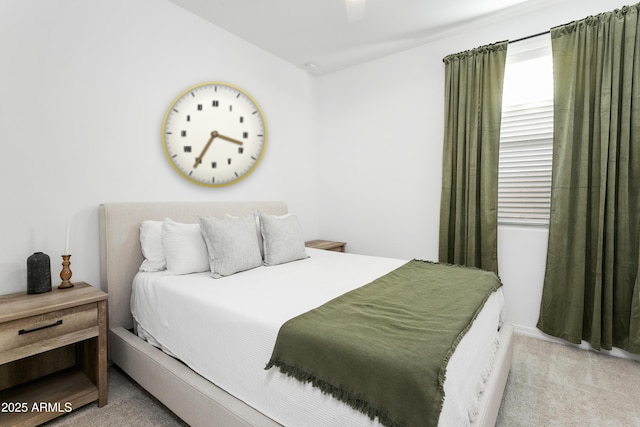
{"hour": 3, "minute": 35}
